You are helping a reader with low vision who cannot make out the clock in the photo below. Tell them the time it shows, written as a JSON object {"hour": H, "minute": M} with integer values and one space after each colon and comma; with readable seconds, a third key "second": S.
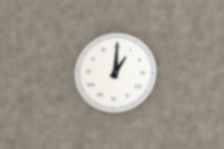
{"hour": 1, "minute": 0}
